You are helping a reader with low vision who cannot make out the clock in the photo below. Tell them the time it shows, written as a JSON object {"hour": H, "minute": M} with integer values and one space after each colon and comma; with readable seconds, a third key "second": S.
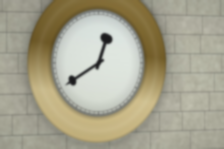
{"hour": 12, "minute": 40}
